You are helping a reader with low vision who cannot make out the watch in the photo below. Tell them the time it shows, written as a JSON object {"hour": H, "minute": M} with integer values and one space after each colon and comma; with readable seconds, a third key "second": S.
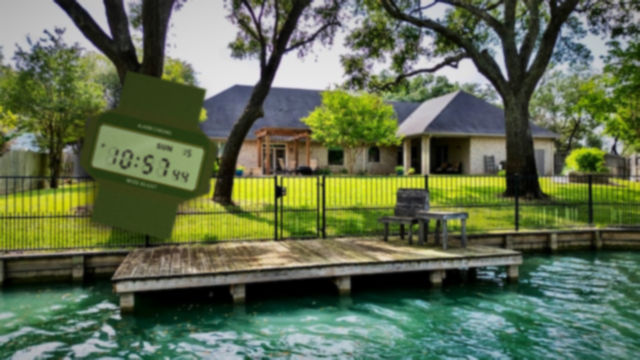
{"hour": 10, "minute": 57, "second": 44}
